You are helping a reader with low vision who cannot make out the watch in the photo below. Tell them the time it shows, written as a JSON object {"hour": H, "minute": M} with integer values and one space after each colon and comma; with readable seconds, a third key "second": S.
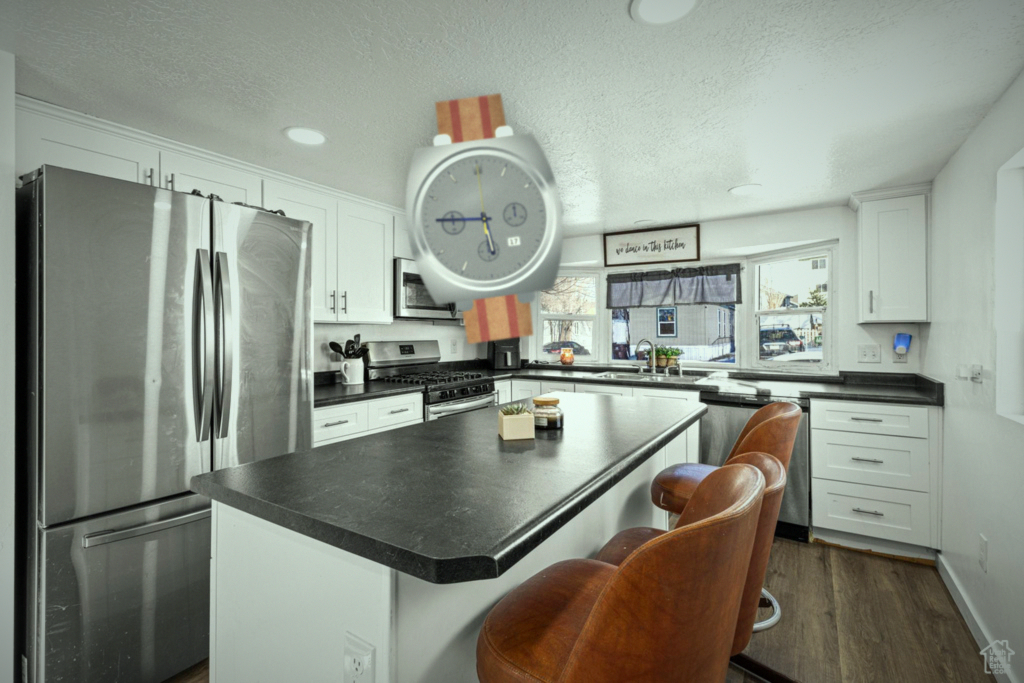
{"hour": 5, "minute": 46}
